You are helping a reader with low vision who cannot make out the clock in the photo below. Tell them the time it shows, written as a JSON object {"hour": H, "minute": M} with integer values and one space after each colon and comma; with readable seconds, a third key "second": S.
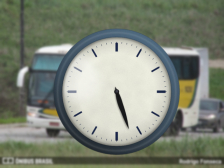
{"hour": 5, "minute": 27}
